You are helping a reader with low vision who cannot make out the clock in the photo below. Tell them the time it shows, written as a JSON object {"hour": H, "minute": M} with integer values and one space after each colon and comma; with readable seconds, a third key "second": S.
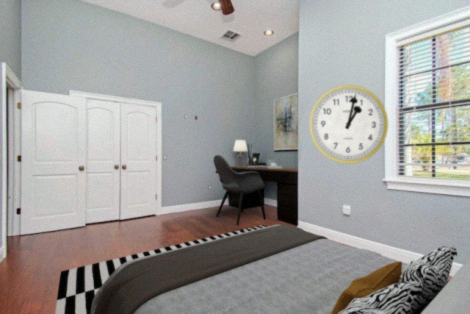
{"hour": 1, "minute": 2}
